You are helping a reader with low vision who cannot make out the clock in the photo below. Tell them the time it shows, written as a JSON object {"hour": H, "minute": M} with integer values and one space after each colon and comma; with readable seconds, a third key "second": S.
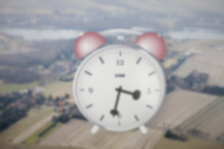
{"hour": 3, "minute": 32}
